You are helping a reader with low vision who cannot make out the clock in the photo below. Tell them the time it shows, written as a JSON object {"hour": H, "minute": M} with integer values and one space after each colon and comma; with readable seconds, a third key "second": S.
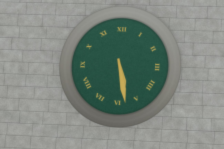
{"hour": 5, "minute": 28}
